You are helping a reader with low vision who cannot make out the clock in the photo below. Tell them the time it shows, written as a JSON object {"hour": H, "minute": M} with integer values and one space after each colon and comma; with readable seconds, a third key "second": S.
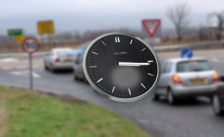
{"hour": 3, "minute": 16}
